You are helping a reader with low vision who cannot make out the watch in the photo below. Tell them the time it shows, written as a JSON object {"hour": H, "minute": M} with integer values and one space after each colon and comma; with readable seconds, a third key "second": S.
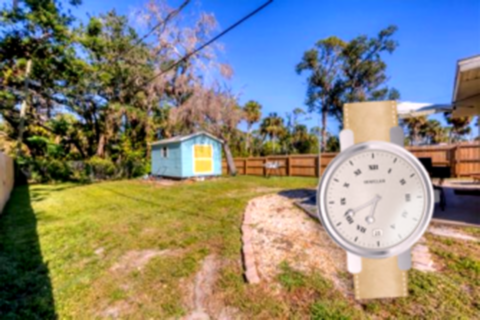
{"hour": 6, "minute": 41}
